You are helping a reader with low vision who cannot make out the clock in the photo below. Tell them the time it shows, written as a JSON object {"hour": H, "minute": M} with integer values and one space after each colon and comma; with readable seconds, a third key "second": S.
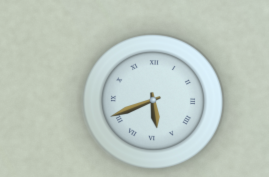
{"hour": 5, "minute": 41}
